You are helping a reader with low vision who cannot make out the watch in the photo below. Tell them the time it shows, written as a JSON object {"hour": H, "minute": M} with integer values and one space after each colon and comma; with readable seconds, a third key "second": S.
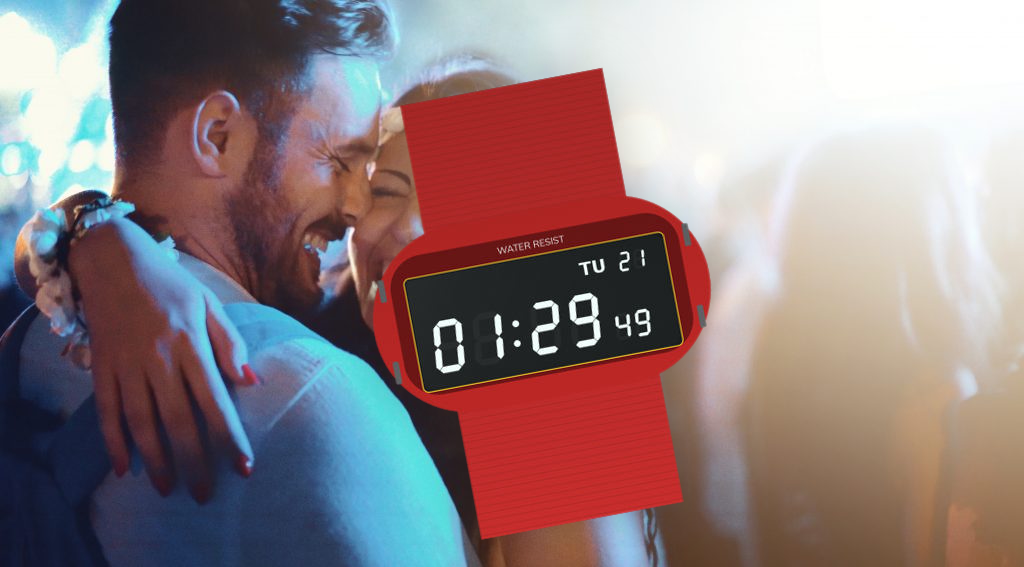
{"hour": 1, "minute": 29, "second": 49}
